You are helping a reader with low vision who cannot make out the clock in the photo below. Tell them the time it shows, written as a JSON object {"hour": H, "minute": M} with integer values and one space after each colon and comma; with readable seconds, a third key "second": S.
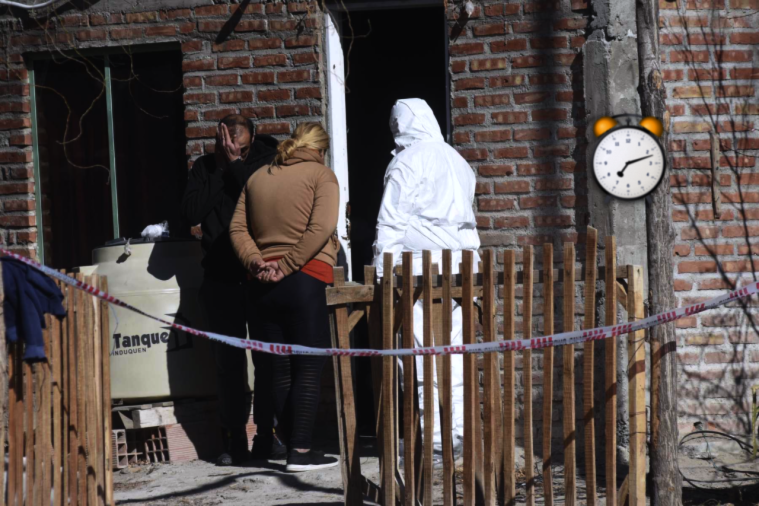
{"hour": 7, "minute": 12}
